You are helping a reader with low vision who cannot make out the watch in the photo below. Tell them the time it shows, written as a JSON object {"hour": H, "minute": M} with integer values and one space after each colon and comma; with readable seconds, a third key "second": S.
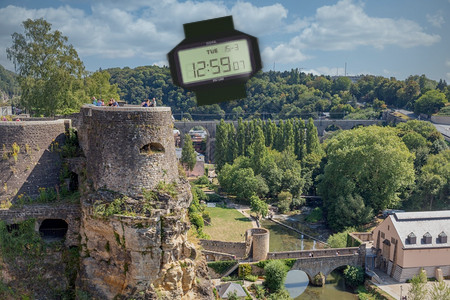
{"hour": 12, "minute": 59, "second": 7}
